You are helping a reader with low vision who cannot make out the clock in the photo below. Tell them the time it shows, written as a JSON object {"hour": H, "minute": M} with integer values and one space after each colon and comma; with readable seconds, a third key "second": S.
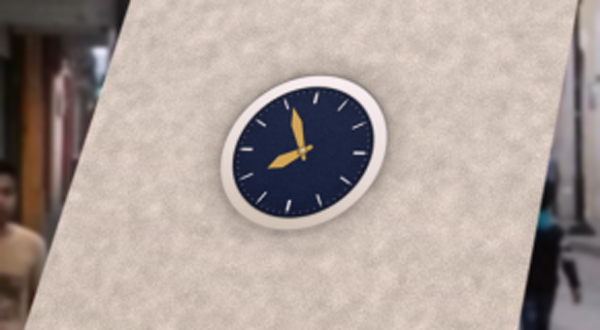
{"hour": 7, "minute": 56}
